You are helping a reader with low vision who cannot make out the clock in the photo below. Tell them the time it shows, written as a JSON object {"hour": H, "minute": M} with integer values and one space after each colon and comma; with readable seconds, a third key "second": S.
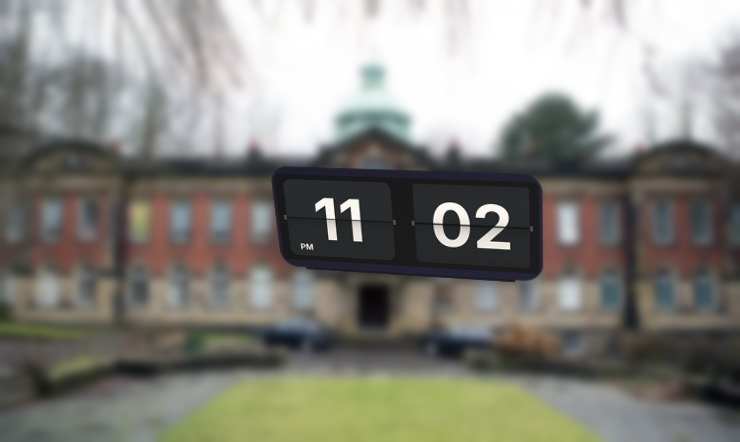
{"hour": 11, "minute": 2}
